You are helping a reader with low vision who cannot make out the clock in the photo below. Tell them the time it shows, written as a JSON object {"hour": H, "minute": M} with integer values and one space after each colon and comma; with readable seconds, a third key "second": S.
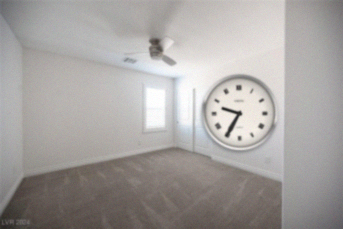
{"hour": 9, "minute": 35}
